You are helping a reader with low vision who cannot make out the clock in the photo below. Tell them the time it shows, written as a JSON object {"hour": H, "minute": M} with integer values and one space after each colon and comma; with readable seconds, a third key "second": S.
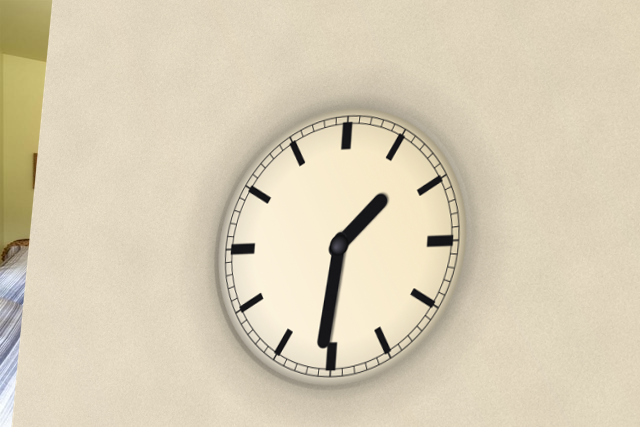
{"hour": 1, "minute": 31}
